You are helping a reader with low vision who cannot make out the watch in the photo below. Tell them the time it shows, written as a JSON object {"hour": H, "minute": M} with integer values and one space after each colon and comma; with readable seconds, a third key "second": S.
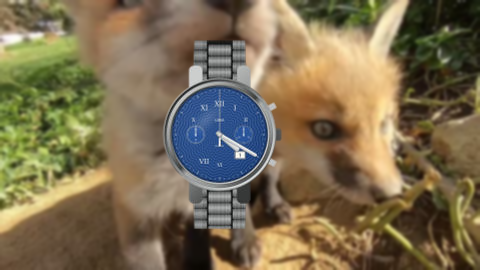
{"hour": 4, "minute": 20}
